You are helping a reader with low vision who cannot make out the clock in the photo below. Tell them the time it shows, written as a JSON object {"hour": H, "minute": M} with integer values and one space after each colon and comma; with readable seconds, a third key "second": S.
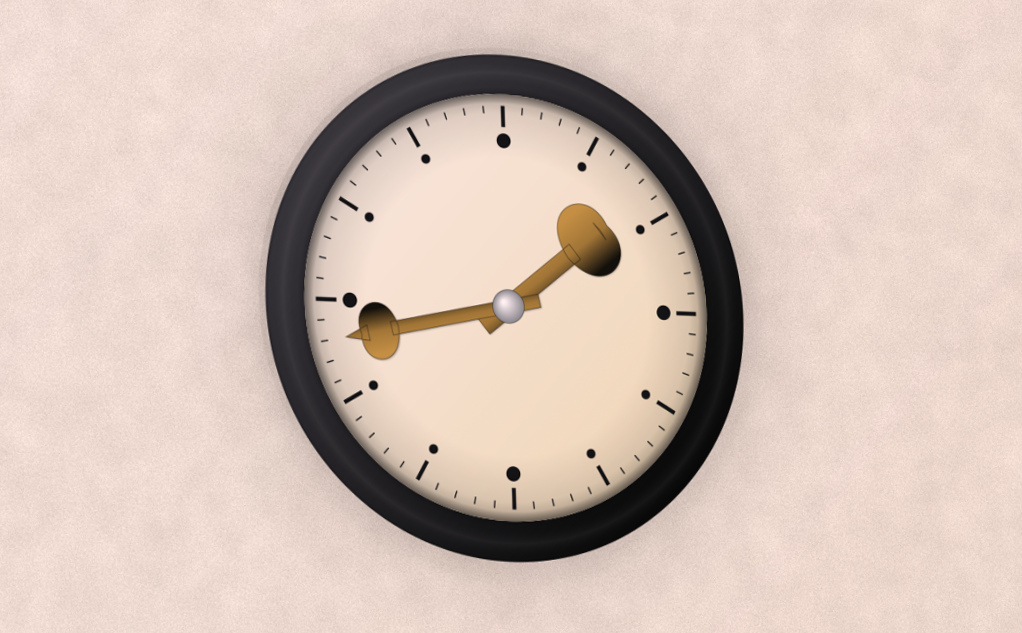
{"hour": 1, "minute": 43}
